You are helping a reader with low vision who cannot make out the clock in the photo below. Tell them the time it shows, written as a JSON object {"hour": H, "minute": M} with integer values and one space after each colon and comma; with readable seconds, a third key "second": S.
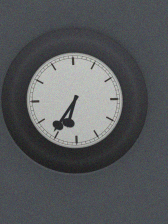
{"hour": 6, "minute": 36}
